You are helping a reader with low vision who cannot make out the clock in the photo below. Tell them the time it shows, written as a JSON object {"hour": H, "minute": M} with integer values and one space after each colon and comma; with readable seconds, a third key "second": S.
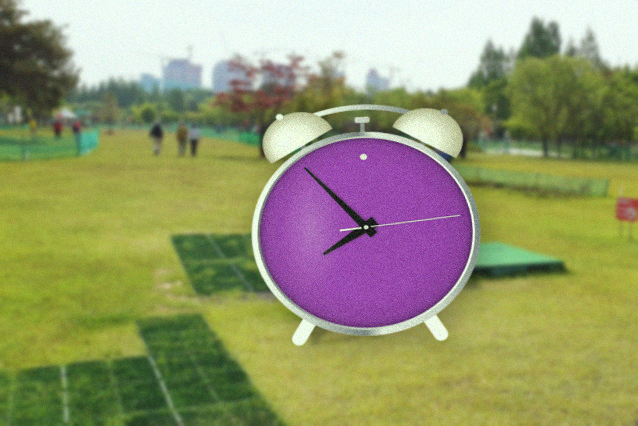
{"hour": 7, "minute": 53, "second": 14}
